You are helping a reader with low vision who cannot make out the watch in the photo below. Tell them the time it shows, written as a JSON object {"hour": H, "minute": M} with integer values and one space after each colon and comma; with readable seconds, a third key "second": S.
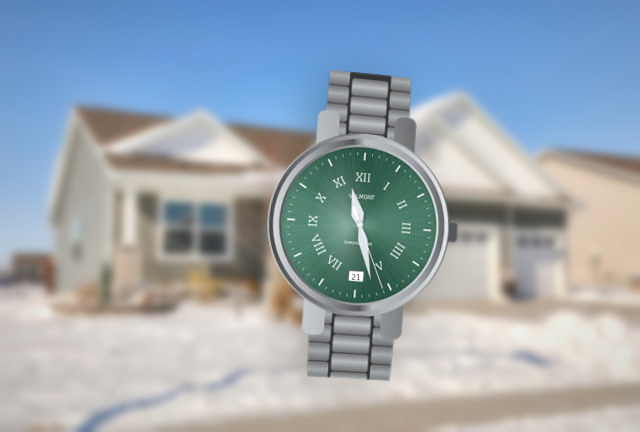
{"hour": 11, "minute": 27, "second": 26}
